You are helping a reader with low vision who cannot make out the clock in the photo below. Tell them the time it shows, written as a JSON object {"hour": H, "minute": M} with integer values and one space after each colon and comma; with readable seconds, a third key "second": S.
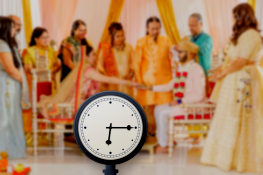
{"hour": 6, "minute": 15}
